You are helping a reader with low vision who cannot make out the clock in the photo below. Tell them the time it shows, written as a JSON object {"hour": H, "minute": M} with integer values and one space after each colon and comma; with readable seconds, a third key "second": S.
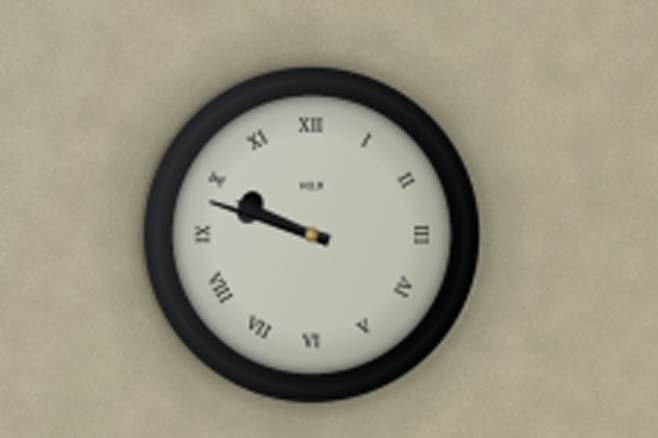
{"hour": 9, "minute": 48}
